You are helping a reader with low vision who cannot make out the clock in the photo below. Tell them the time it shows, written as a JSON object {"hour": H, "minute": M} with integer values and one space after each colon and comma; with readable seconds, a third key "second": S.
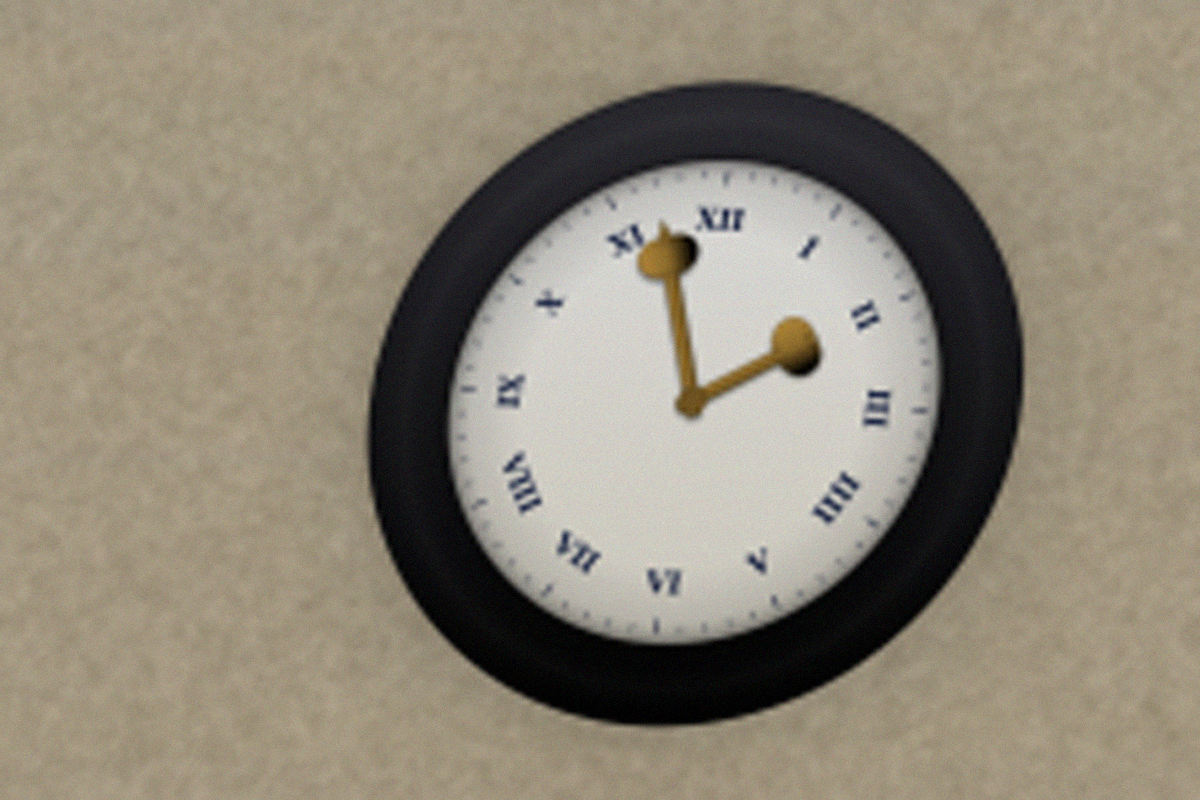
{"hour": 1, "minute": 57}
